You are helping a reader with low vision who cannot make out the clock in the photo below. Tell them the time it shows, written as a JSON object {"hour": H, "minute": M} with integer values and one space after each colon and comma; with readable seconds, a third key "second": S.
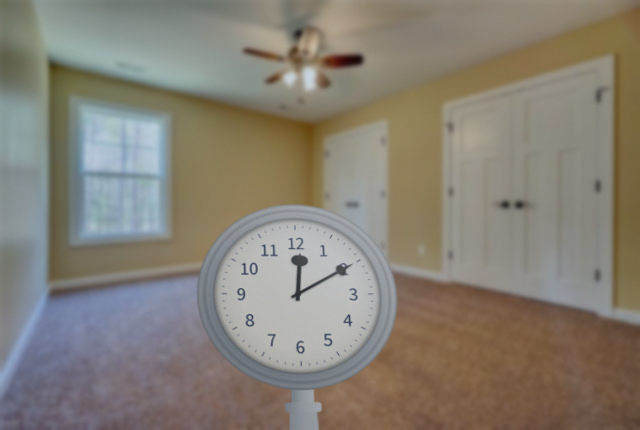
{"hour": 12, "minute": 10}
